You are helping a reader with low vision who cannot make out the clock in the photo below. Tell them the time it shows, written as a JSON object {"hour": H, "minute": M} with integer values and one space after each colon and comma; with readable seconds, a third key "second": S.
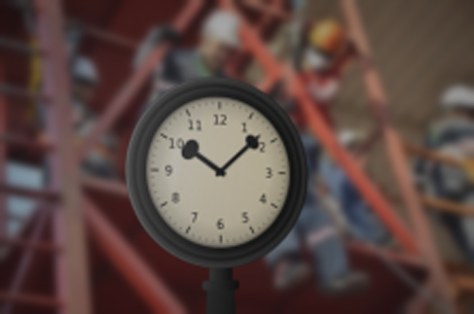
{"hour": 10, "minute": 8}
